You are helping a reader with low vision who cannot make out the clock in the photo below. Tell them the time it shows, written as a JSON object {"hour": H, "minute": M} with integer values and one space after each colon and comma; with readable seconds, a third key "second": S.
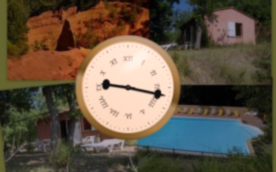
{"hour": 9, "minute": 17}
